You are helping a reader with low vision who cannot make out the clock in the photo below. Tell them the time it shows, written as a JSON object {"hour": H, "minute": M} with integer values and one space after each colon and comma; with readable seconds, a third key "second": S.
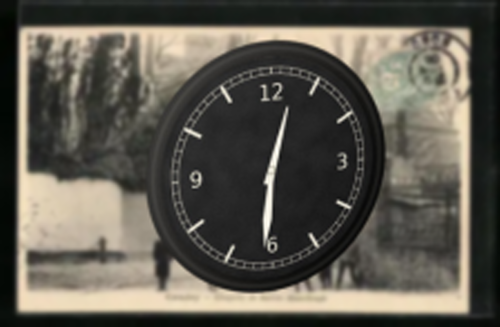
{"hour": 12, "minute": 31}
